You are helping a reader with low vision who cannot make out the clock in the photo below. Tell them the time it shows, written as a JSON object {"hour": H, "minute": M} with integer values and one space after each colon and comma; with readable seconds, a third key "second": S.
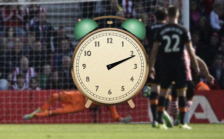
{"hour": 2, "minute": 11}
